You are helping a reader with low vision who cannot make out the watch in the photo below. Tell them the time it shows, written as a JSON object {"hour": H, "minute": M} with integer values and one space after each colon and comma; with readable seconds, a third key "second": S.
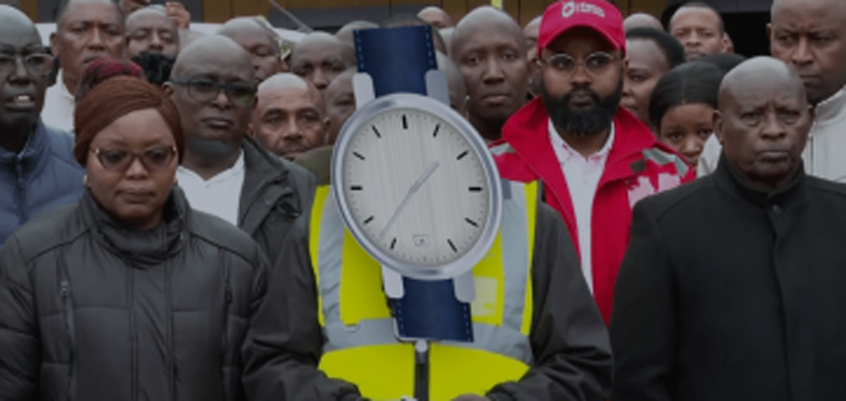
{"hour": 1, "minute": 37}
